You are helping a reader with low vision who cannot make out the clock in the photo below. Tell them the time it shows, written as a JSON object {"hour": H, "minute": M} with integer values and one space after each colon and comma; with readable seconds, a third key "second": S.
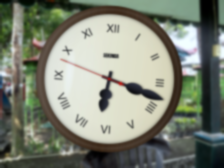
{"hour": 6, "minute": 17, "second": 48}
